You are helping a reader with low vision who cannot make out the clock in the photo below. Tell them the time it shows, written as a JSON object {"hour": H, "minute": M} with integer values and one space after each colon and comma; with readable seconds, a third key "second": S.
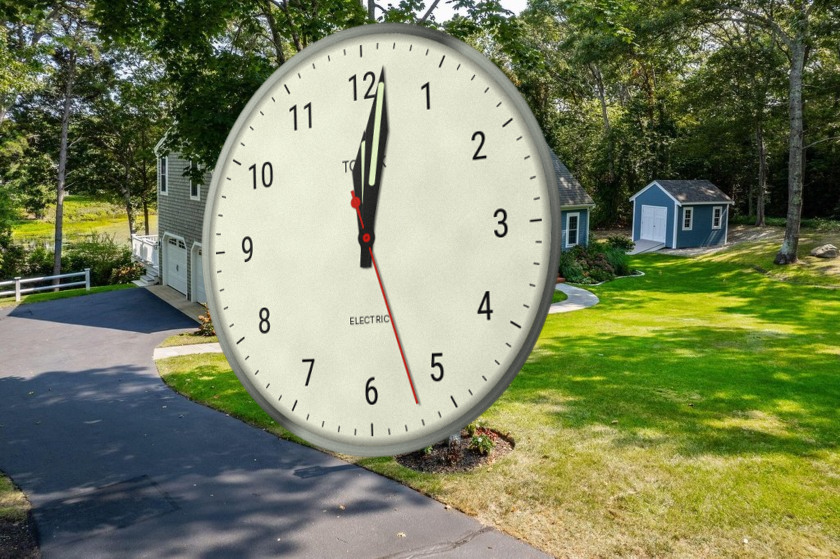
{"hour": 12, "minute": 1, "second": 27}
